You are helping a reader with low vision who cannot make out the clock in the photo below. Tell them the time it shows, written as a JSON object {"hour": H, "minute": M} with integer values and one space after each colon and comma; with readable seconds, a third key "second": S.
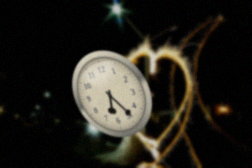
{"hour": 6, "minute": 24}
